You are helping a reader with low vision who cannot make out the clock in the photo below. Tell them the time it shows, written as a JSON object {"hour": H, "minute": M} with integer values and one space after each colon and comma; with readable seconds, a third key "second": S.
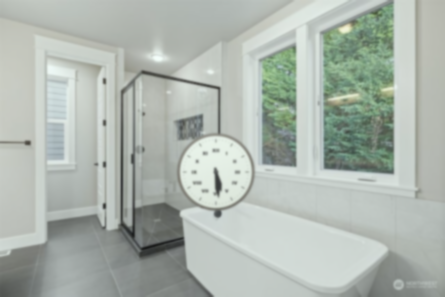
{"hour": 5, "minute": 29}
